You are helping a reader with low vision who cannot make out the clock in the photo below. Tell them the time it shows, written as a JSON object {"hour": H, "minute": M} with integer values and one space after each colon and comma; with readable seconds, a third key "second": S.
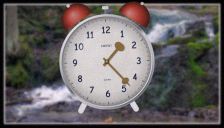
{"hour": 1, "minute": 23}
